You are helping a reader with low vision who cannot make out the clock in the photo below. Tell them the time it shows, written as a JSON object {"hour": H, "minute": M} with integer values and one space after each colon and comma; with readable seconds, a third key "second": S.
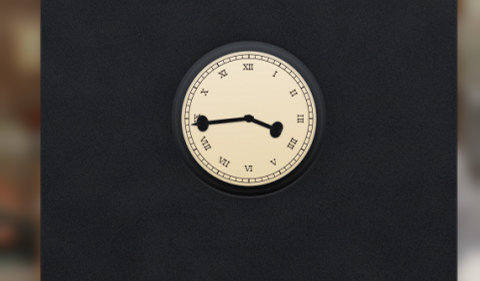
{"hour": 3, "minute": 44}
